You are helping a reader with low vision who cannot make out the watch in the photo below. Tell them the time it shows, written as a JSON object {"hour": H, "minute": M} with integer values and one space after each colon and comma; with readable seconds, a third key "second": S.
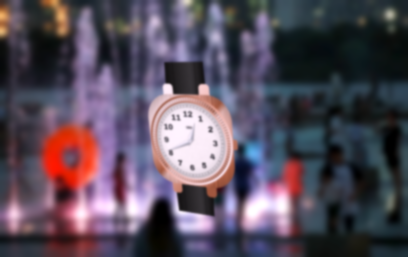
{"hour": 12, "minute": 41}
